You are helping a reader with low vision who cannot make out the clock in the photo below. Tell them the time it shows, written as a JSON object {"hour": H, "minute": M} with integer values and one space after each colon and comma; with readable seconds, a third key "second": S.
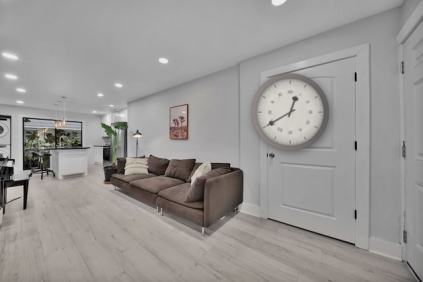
{"hour": 12, "minute": 40}
